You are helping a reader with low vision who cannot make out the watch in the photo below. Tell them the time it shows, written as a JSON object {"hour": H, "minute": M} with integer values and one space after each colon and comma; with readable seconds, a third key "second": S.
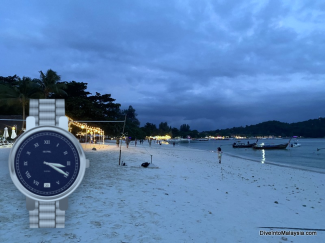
{"hour": 3, "minute": 20}
